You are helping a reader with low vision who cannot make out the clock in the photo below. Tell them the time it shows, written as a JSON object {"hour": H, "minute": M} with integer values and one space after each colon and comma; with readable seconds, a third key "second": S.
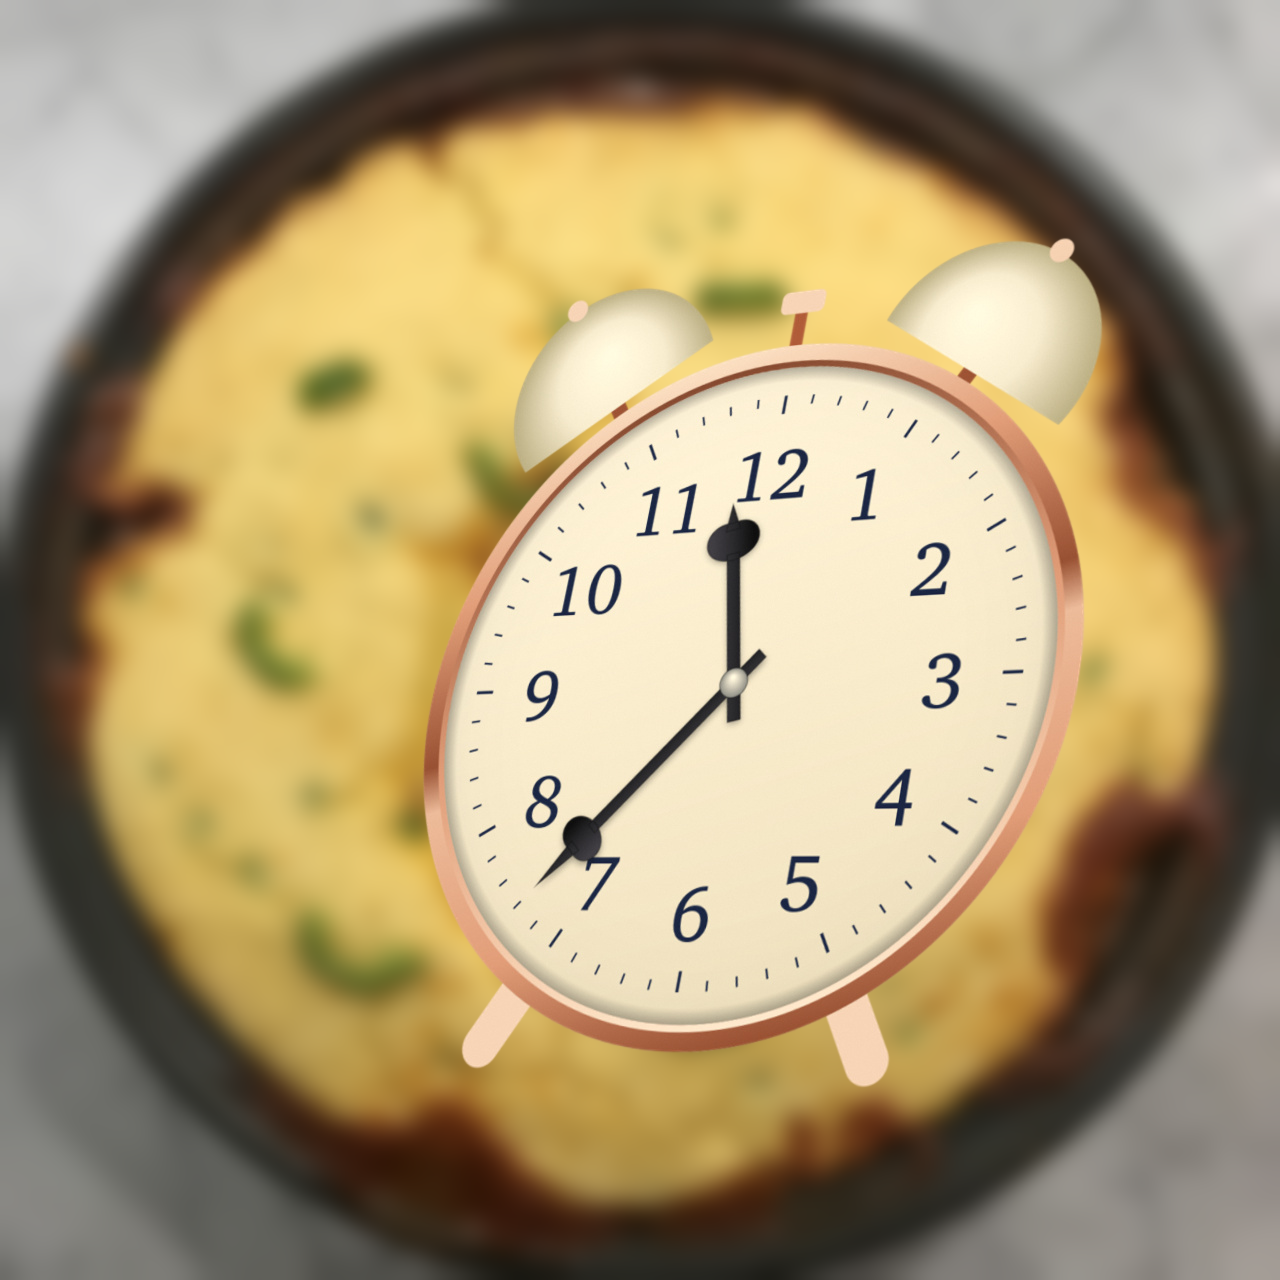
{"hour": 11, "minute": 37}
